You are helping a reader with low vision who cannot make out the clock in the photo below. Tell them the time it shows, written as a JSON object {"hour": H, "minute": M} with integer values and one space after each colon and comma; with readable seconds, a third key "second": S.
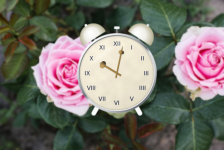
{"hour": 10, "minute": 2}
